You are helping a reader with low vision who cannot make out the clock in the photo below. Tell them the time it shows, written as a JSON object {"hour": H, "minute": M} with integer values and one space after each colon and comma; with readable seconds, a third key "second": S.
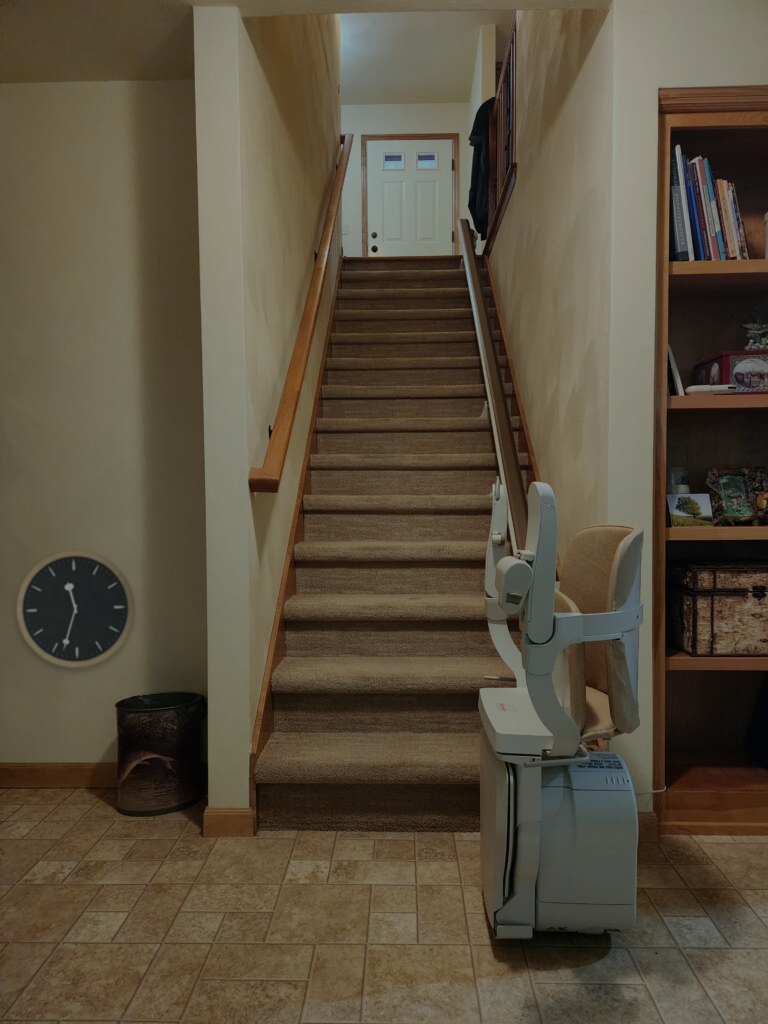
{"hour": 11, "minute": 33}
